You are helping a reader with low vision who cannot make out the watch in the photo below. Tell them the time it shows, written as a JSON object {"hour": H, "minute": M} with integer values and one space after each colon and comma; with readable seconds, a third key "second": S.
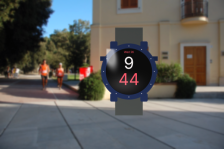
{"hour": 9, "minute": 44}
